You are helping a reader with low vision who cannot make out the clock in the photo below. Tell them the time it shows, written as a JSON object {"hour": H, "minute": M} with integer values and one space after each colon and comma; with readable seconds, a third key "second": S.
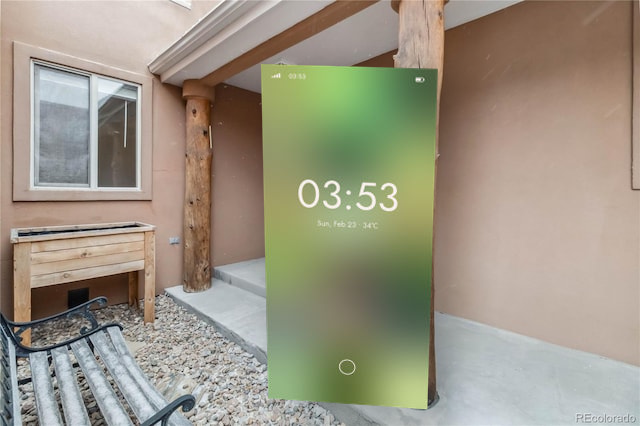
{"hour": 3, "minute": 53}
